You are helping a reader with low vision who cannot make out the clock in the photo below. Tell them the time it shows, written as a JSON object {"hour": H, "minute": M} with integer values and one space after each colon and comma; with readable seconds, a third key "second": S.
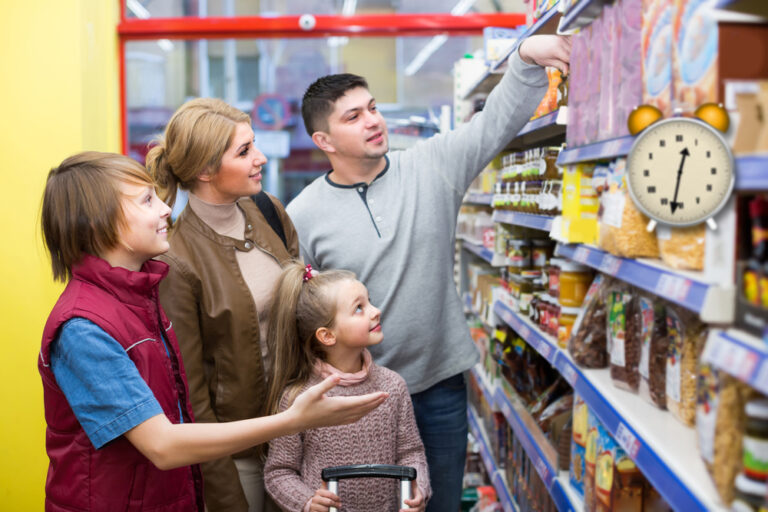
{"hour": 12, "minute": 32}
